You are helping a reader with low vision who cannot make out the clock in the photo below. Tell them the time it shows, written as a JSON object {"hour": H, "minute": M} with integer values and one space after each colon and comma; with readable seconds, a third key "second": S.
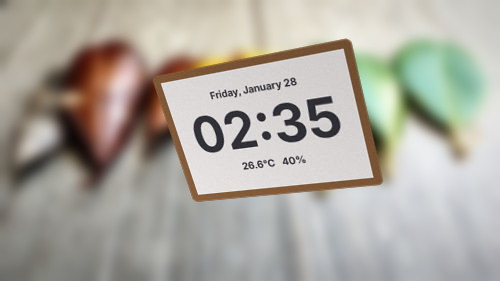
{"hour": 2, "minute": 35}
